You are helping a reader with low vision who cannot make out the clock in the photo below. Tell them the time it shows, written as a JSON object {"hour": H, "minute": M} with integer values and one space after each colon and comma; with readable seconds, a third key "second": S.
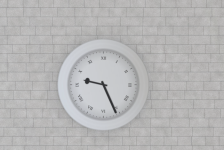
{"hour": 9, "minute": 26}
